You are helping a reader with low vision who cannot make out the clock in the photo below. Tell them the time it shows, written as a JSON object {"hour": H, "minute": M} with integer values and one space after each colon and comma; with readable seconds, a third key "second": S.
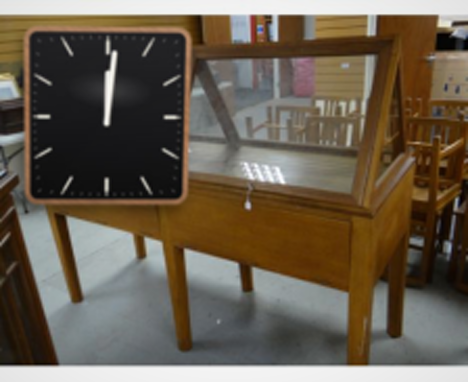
{"hour": 12, "minute": 1}
